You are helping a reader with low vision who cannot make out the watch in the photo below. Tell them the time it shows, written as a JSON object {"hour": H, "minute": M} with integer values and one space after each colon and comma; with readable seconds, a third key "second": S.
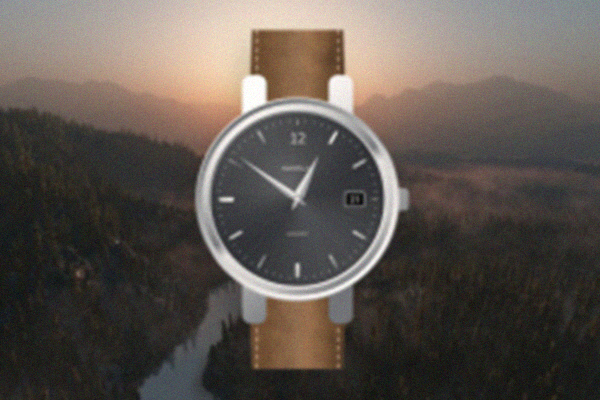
{"hour": 12, "minute": 51}
